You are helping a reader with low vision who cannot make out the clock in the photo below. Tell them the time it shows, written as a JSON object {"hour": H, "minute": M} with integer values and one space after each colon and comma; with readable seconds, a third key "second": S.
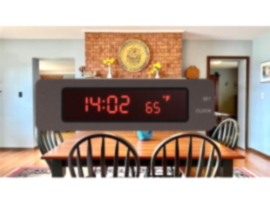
{"hour": 14, "minute": 2}
